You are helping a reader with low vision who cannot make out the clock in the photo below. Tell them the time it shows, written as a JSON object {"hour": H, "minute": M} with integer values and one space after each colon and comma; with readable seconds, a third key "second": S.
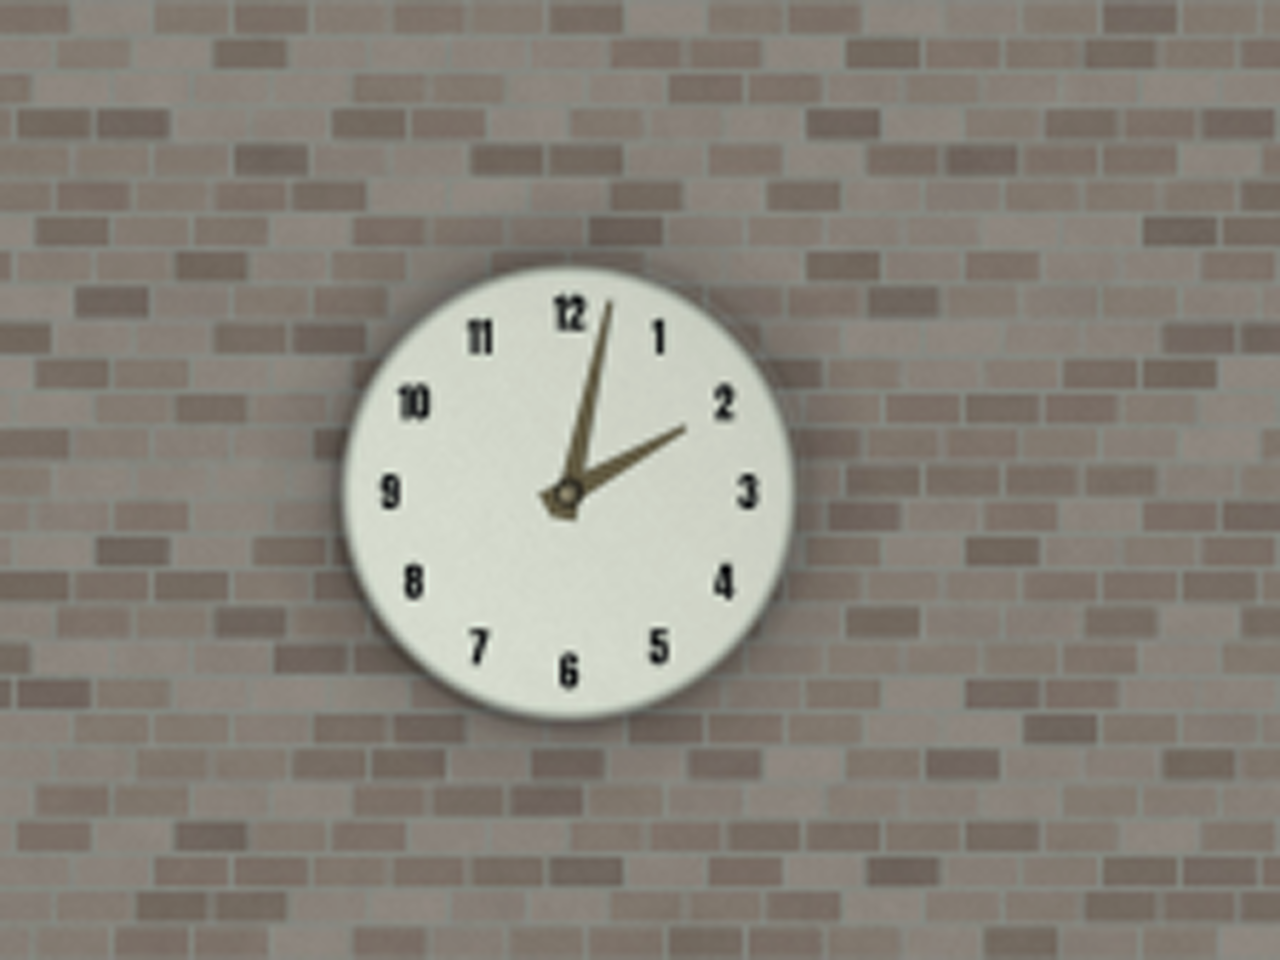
{"hour": 2, "minute": 2}
